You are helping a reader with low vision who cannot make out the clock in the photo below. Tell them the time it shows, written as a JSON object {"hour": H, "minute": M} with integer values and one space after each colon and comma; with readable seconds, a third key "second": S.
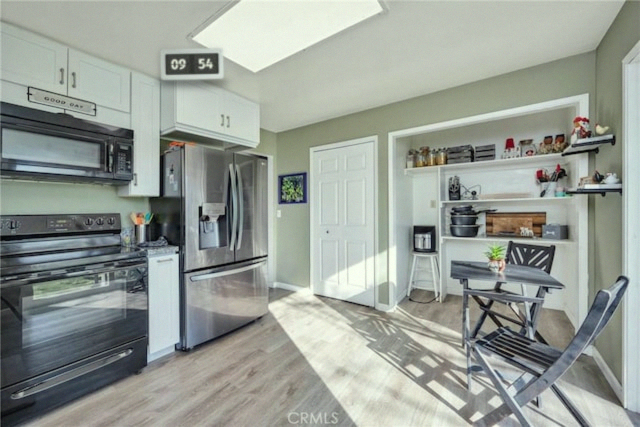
{"hour": 9, "minute": 54}
